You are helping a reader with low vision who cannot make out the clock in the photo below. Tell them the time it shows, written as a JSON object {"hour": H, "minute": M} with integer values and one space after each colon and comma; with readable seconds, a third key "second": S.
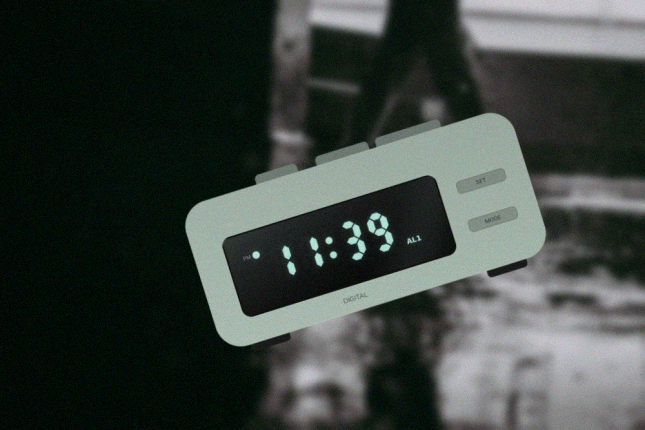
{"hour": 11, "minute": 39}
